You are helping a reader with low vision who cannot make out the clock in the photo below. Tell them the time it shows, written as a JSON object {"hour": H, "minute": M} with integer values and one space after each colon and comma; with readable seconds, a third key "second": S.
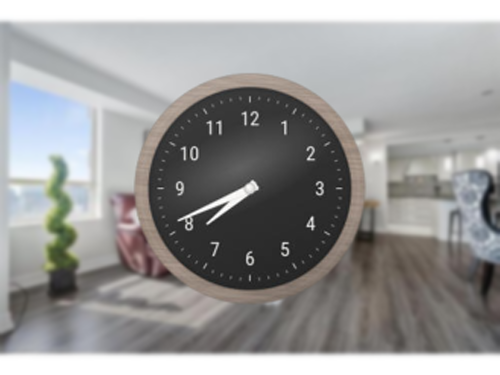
{"hour": 7, "minute": 41}
